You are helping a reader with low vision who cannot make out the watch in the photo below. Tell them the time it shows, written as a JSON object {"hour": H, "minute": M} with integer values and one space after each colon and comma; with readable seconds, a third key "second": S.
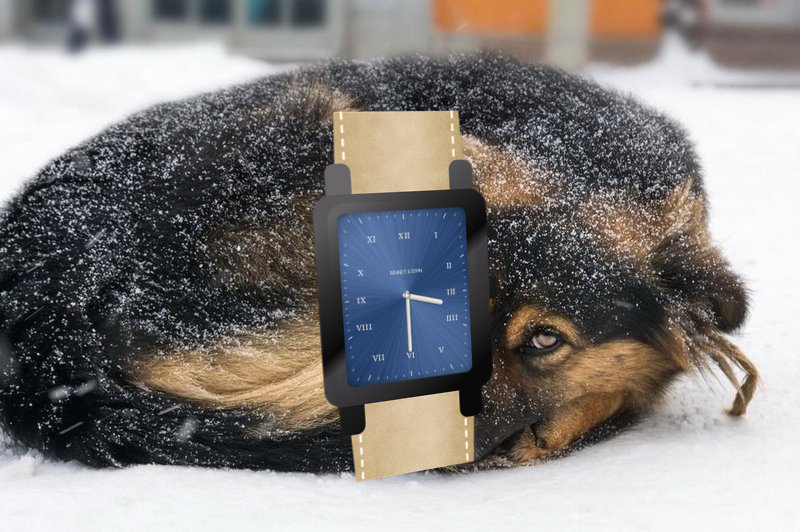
{"hour": 3, "minute": 30}
